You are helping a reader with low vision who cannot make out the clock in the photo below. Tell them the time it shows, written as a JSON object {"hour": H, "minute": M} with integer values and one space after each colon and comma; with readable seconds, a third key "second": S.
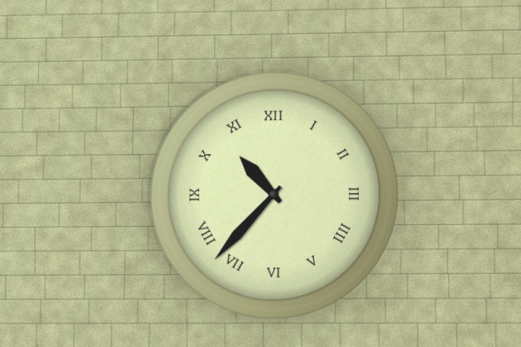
{"hour": 10, "minute": 37}
